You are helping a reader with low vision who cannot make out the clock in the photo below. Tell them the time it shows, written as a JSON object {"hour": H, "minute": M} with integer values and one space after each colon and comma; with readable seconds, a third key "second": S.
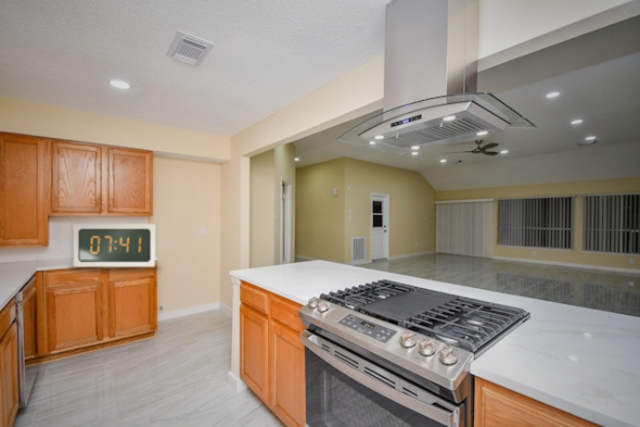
{"hour": 7, "minute": 41}
